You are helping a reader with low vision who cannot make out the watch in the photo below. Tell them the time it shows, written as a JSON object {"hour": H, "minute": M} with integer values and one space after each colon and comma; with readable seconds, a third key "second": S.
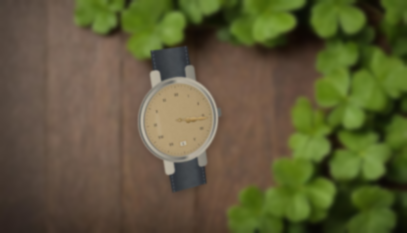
{"hour": 3, "minute": 16}
